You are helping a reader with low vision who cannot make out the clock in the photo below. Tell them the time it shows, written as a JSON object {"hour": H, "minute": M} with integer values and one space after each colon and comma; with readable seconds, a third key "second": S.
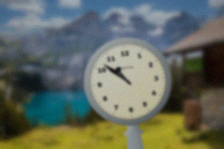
{"hour": 10, "minute": 52}
